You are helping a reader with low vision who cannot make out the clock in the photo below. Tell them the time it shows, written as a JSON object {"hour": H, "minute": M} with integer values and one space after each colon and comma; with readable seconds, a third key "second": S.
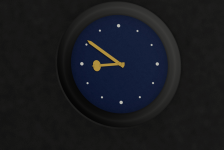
{"hour": 8, "minute": 51}
